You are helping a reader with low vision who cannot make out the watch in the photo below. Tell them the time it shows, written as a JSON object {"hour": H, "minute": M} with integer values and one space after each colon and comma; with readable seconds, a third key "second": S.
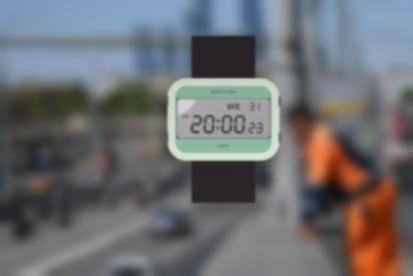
{"hour": 20, "minute": 0}
